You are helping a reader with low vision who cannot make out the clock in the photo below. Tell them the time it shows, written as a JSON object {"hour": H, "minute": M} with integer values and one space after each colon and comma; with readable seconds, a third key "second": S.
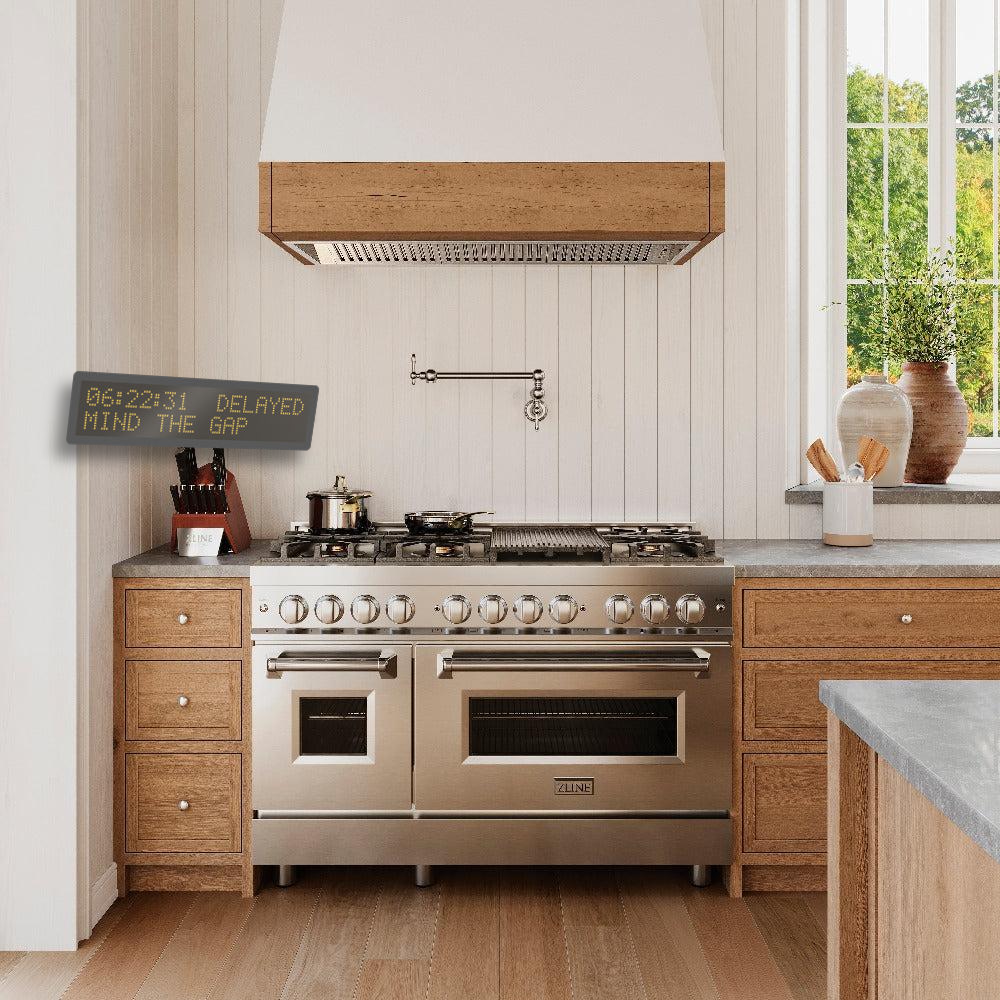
{"hour": 6, "minute": 22, "second": 31}
